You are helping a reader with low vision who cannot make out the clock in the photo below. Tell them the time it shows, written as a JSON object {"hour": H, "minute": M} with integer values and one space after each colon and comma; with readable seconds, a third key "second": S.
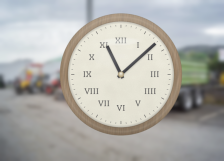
{"hour": 11, "minute": 8}
